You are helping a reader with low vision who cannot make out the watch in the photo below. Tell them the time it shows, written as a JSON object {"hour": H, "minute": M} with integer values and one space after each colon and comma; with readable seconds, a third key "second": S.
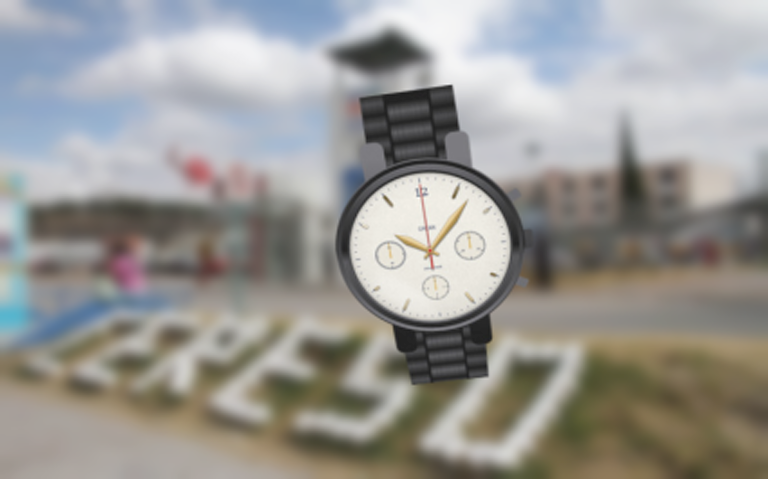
{"hour": 10, "minute": 7}
